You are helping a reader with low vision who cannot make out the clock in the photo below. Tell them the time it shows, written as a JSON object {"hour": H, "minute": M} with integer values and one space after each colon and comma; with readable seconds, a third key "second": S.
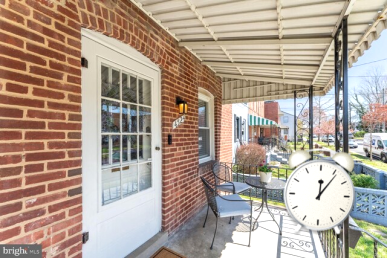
{"hour": 12, "minute": 6}
